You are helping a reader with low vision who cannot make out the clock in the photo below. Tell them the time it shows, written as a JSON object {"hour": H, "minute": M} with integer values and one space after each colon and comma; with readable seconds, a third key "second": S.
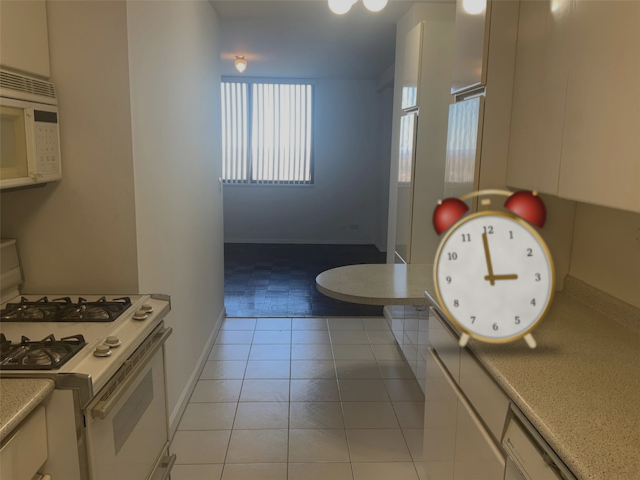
{"hour": 2, "minute": 59}
